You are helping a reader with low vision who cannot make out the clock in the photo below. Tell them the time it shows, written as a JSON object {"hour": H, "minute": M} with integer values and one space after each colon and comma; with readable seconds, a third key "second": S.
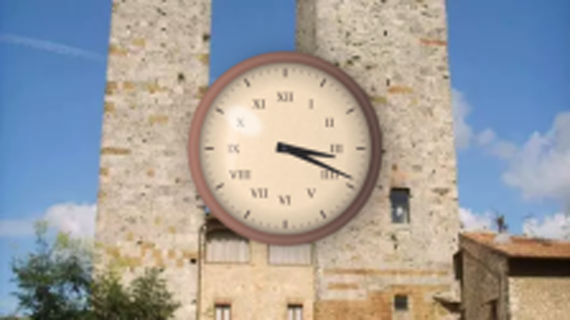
{"hour": 3, "minute": 19}
